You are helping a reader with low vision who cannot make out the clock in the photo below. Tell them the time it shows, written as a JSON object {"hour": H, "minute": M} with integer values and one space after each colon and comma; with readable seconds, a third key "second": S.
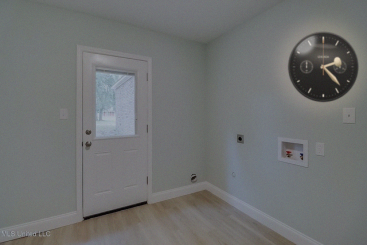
{"hour": 2, "minute": 23}
